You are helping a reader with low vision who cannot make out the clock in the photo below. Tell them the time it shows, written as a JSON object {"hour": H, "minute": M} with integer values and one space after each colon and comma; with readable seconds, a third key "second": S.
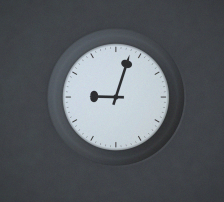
{"hour": 9, "minute": 3}
